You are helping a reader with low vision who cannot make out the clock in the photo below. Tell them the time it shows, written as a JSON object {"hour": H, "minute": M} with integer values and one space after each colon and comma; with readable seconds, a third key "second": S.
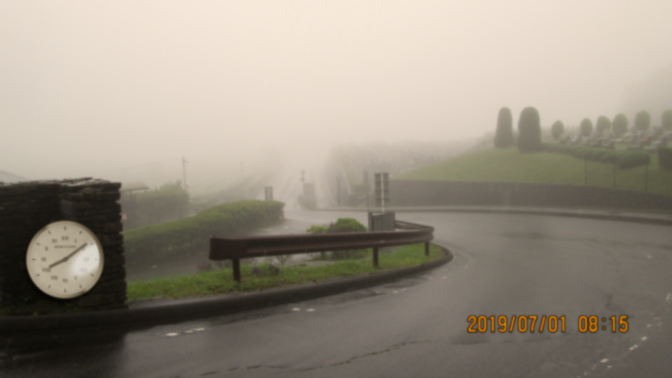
{"hour": 8, "minute": 9}
